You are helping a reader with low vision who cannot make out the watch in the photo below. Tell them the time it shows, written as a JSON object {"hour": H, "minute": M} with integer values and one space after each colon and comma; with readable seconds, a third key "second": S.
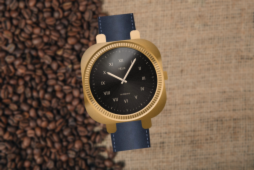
{"hour": 10, "minute": 6}
